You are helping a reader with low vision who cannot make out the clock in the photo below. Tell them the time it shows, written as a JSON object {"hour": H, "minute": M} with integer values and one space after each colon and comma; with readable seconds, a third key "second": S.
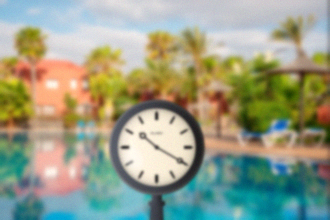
{"hour": 10, "minute": 20}
